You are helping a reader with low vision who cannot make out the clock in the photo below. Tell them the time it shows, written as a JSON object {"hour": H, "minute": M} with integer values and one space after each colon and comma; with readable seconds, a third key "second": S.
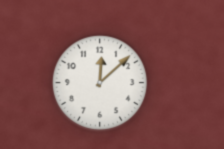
{"hour": 12, "minute": 8}
